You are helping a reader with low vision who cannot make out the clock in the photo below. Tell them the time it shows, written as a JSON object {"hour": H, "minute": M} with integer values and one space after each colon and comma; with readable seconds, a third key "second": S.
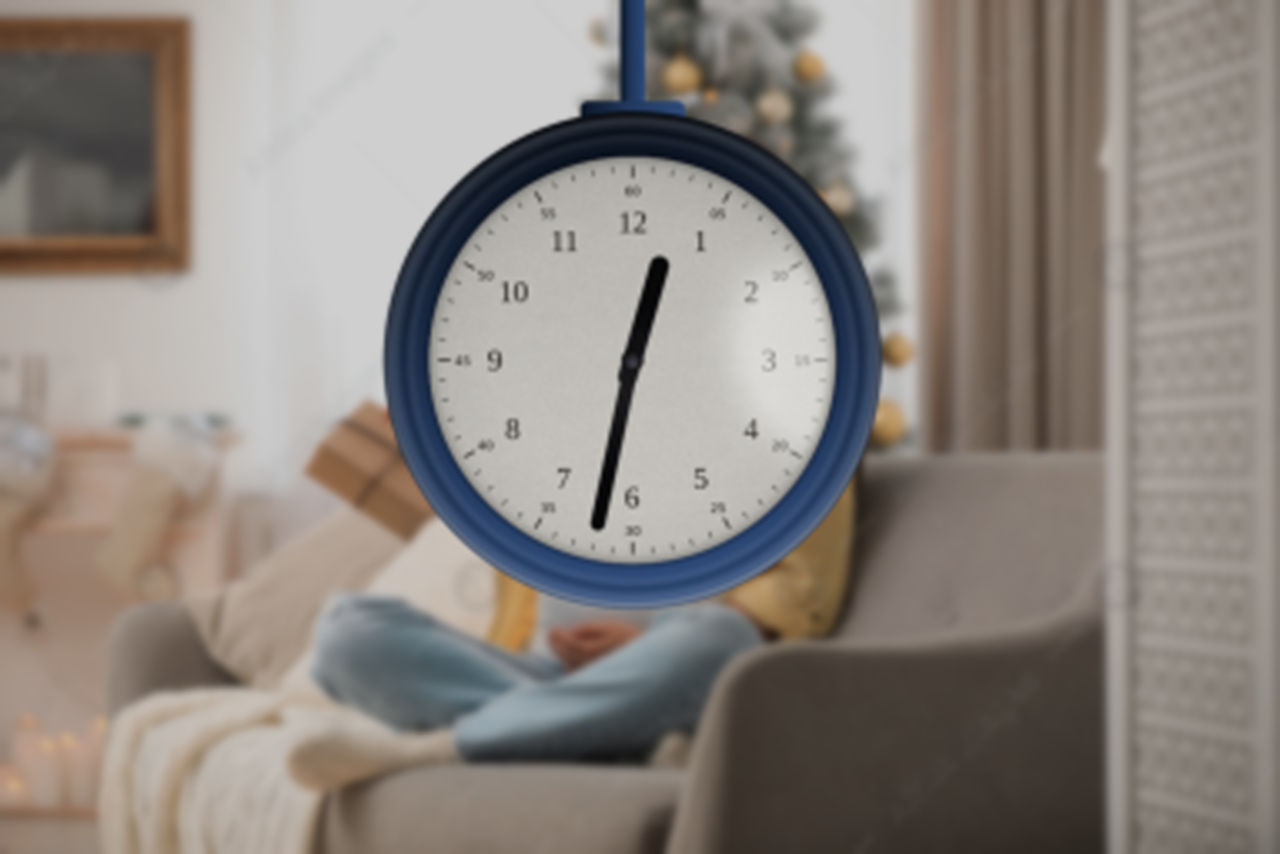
{"hour": 12, "minute": 32}
